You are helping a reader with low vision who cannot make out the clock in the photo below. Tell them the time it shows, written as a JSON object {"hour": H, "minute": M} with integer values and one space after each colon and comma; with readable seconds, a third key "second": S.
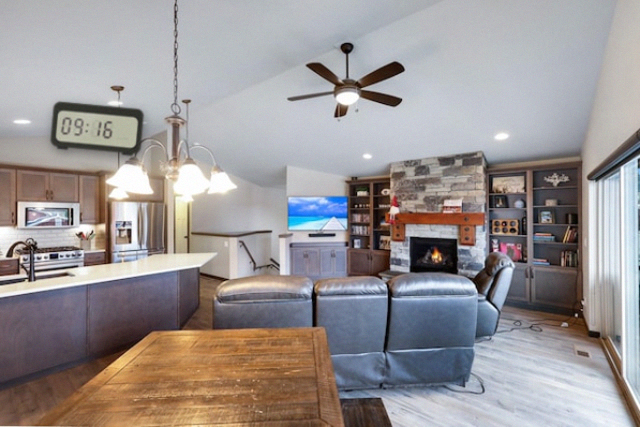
{"hour": 9, "minute": 16}
